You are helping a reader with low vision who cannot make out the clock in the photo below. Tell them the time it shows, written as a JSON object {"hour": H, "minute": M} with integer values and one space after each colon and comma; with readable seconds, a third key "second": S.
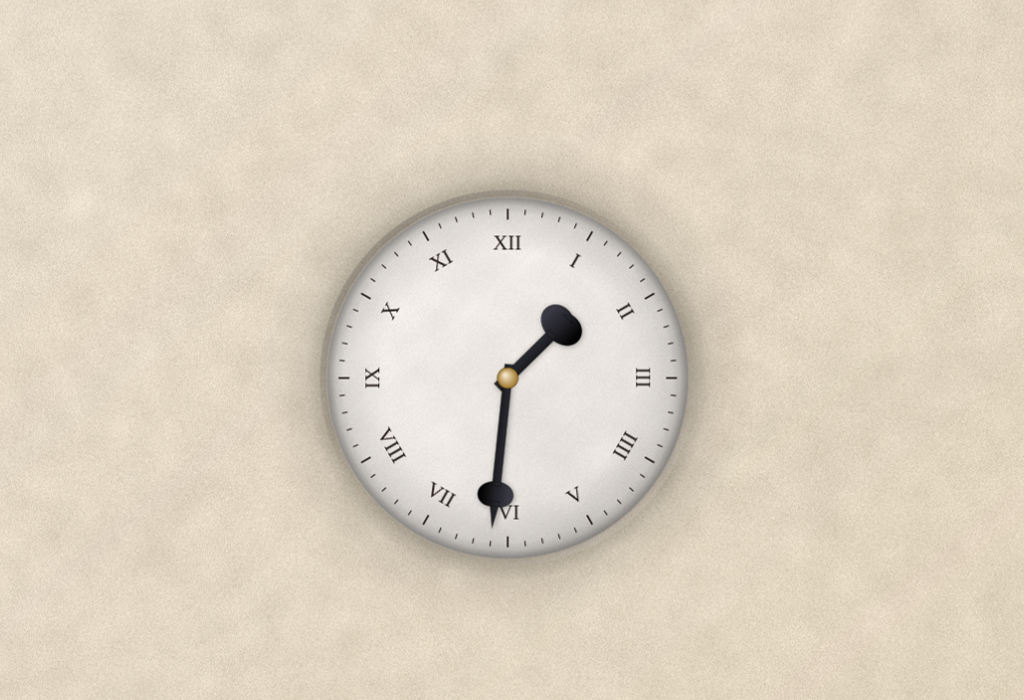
{"hour": 1, "minute": 31}
